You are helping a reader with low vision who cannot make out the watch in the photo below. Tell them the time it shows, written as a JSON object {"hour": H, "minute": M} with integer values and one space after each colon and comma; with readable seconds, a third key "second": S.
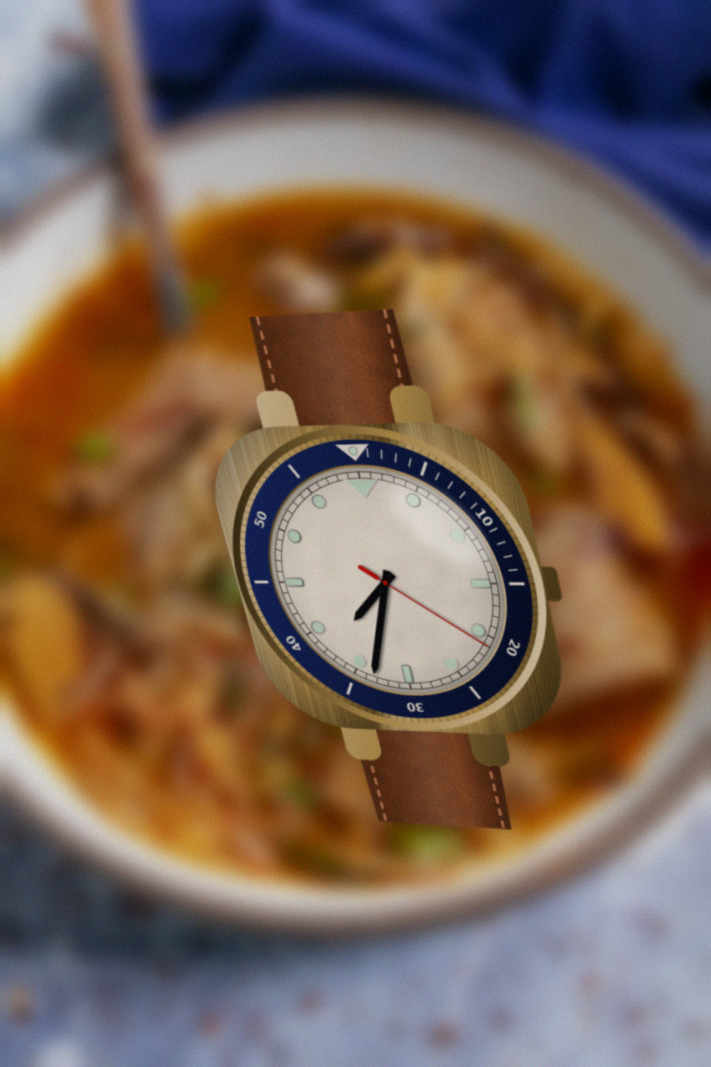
{"hour": 7, "minute": 33, "second": 21}
